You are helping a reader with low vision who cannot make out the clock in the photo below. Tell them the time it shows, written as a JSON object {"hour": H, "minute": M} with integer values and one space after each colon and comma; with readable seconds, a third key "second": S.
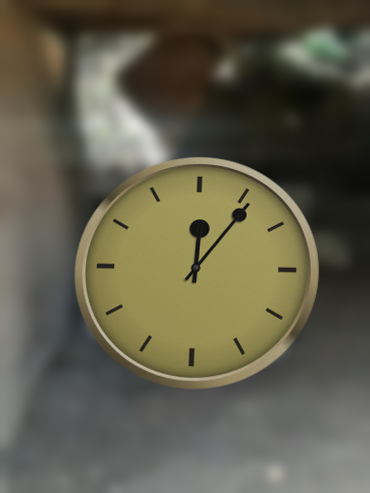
{"hour": 12, "minute": 6}
